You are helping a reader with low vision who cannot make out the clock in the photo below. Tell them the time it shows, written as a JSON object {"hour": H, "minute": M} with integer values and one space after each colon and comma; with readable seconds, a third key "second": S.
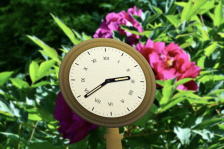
{"hour": 2, "minute": 39}
